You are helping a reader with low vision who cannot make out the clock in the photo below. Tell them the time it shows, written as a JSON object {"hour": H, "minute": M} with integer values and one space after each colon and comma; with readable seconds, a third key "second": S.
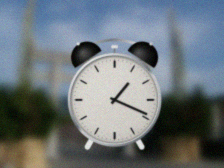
{"hour": 1, "minute": 19}
